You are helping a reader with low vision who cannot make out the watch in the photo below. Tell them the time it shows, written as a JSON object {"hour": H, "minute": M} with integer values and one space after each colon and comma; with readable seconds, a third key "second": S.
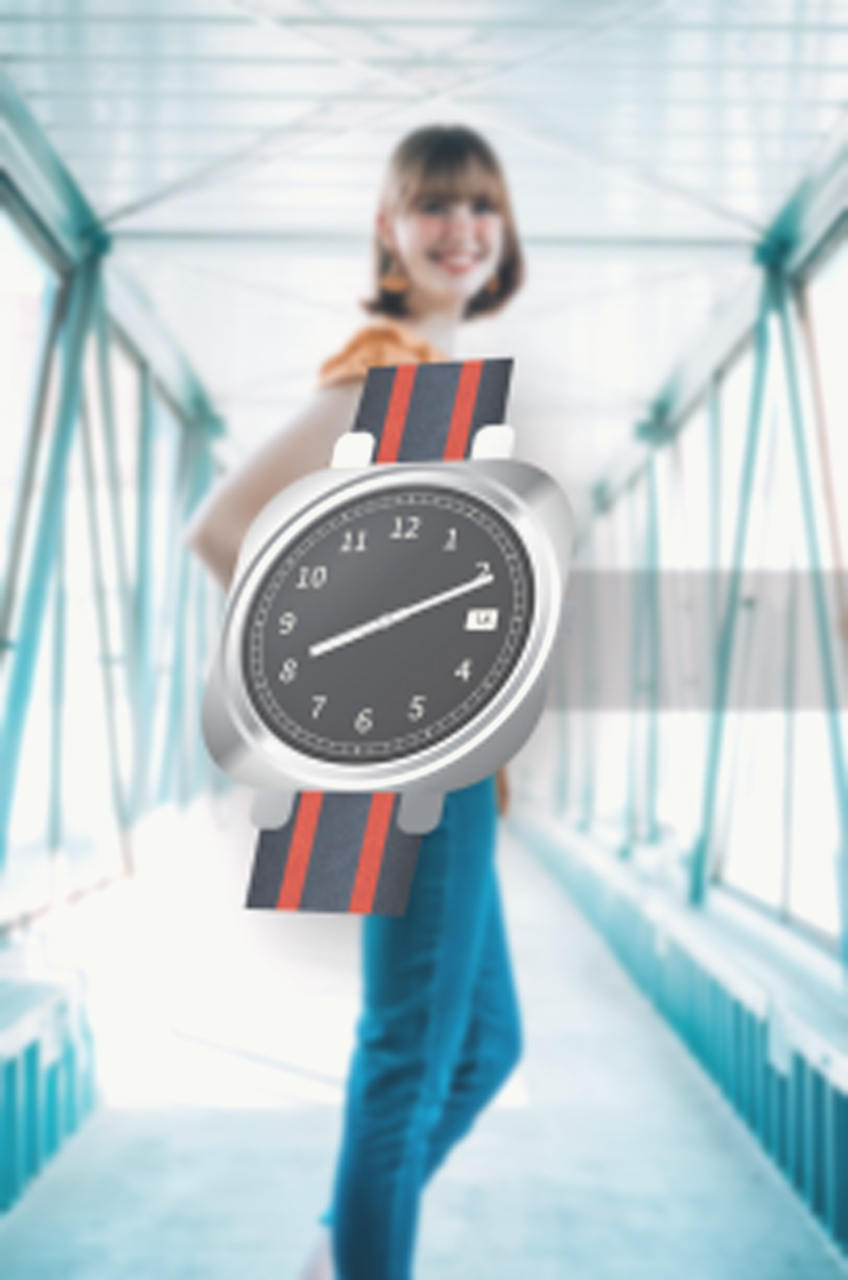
{"hour": 8, "minute": 11}
